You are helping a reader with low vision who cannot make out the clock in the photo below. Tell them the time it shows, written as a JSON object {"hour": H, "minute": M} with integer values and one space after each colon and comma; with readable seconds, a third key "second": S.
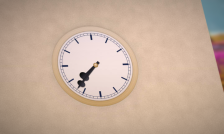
{"hour": 7, "minute": 37}
